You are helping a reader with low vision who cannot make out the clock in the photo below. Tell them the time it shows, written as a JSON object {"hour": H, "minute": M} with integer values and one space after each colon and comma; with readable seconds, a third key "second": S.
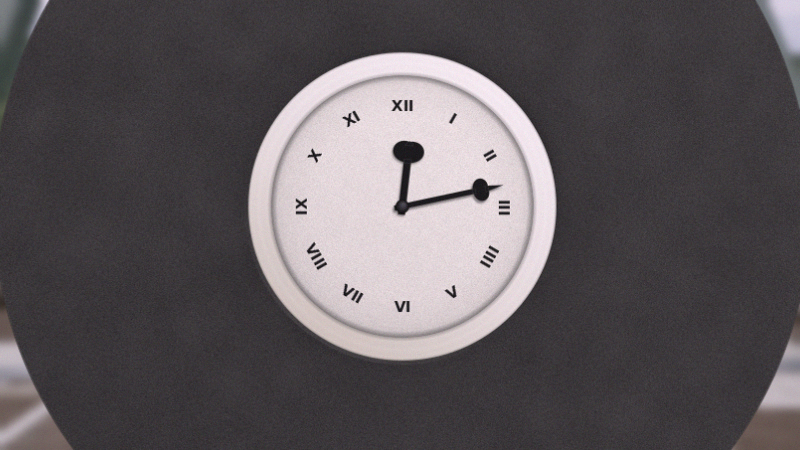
{"hour": 12, "minute": 13}
